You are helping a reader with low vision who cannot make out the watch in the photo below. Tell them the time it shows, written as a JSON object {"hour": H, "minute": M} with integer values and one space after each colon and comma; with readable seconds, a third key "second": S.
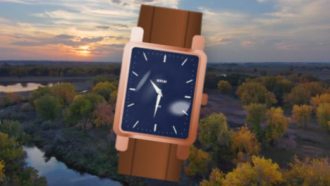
{"hour": 10, "minute": 31}
